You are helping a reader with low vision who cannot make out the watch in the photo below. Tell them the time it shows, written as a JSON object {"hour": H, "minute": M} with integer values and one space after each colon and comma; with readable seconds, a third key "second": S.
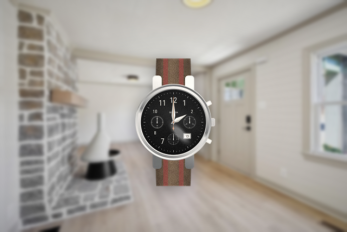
{"hour": 2, "minute": 0}
